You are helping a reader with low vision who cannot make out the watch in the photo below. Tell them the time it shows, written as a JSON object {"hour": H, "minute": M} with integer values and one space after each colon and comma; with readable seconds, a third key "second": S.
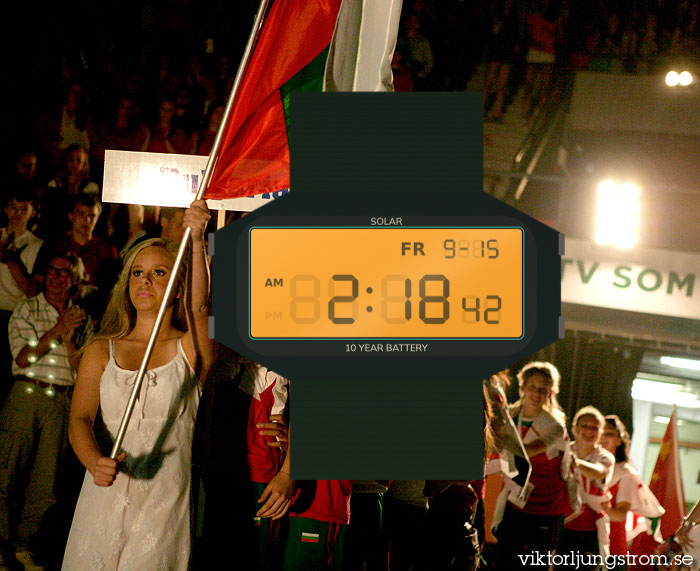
{"hour": 2, "minute": 18, "second": 42}
